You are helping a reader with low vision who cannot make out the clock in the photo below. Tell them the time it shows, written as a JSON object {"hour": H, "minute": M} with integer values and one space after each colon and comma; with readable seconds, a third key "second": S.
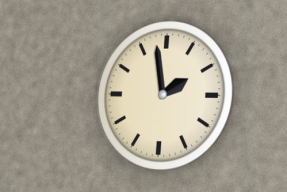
{"hour": 1, "minute": 58}
